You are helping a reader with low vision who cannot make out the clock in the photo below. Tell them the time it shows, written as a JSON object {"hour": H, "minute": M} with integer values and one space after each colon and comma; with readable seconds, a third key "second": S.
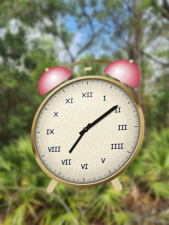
{"hour": 7, "minute": 9}
